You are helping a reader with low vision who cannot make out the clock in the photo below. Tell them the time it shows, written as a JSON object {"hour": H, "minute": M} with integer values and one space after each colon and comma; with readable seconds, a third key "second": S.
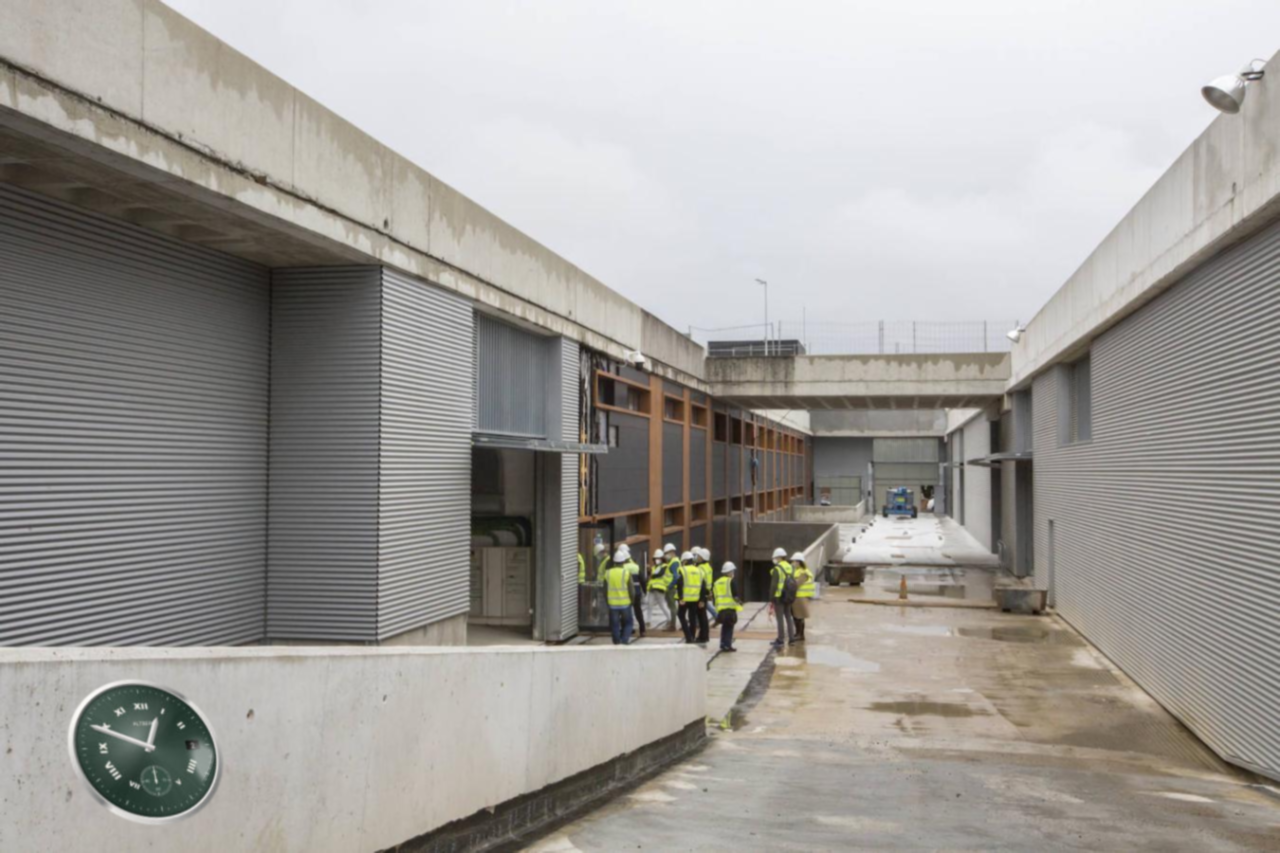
{"hour": 12, "minute": 49}
